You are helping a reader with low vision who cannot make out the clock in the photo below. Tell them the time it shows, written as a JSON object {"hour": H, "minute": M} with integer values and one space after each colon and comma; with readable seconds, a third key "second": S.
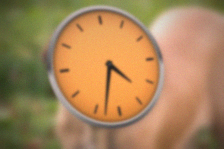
{"hour": 4, "minute": 33}
